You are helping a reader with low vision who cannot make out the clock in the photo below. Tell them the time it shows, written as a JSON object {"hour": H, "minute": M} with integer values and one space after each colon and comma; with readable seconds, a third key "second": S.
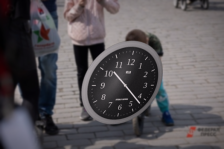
{"hour": 10, "minute": 22}
